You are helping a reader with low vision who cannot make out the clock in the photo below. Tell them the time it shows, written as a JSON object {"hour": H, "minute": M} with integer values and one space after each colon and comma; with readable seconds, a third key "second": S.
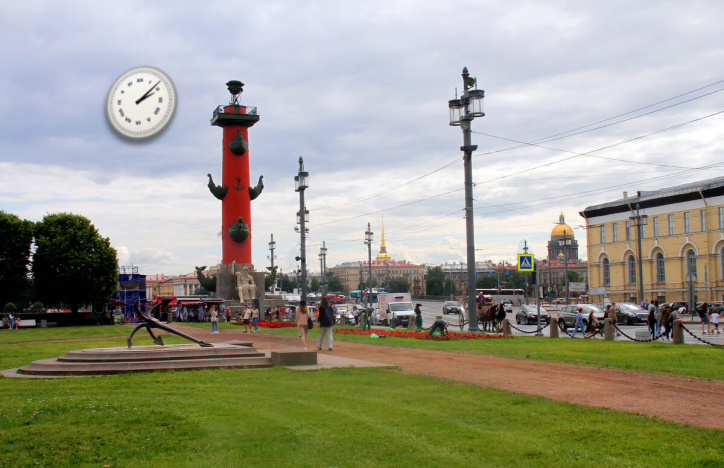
{"hour": 2, "minute": 8}
